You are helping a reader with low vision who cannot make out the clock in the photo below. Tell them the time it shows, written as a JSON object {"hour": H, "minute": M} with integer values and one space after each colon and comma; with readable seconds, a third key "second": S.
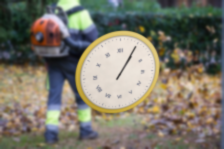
{"hour": 1, "minute": 5}
